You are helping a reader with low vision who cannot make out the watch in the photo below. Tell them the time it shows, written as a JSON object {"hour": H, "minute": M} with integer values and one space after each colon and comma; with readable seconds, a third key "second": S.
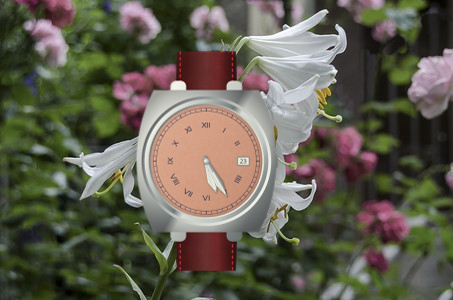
{"hour": 5, "minute": 25}
